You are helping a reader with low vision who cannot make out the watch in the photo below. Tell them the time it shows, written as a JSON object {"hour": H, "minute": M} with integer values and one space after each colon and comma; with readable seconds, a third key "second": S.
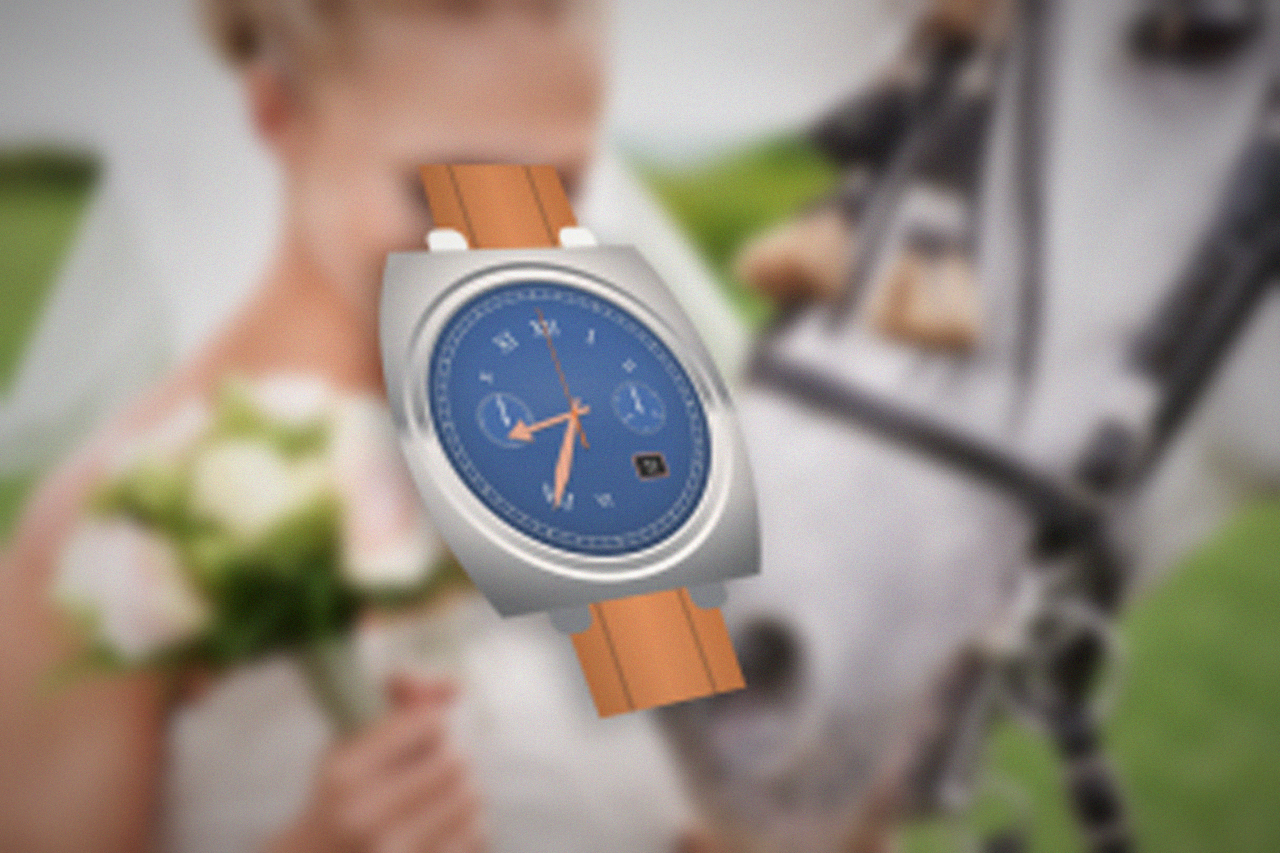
{"hour": 8, "minute": 35}
